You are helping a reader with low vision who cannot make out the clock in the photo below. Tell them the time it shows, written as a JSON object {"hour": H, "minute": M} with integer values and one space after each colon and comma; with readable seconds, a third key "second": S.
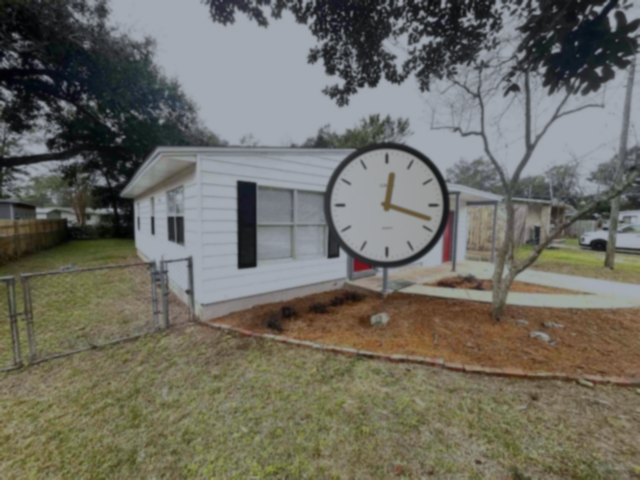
{"hour": 12, "minute": 18}
